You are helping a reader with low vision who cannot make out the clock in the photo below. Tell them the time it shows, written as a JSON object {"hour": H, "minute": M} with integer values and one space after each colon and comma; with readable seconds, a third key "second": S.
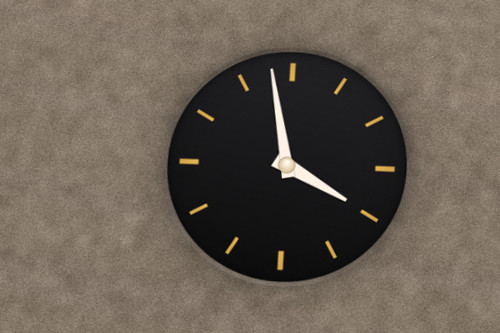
{"hour": 3, "minute": 58}
